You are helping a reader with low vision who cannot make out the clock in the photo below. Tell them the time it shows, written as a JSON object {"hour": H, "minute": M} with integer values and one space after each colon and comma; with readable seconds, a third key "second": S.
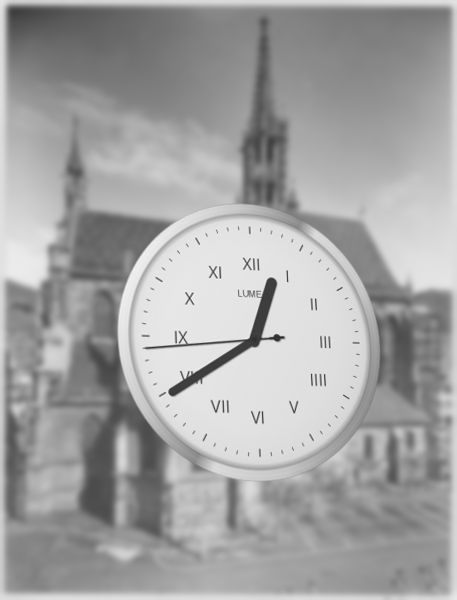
{"hour": 12, "minute": 39, "second": 44}
